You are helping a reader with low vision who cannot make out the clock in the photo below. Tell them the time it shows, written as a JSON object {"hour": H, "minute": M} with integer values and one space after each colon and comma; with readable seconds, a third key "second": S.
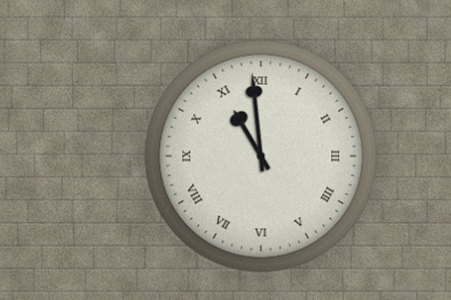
{"hour": 10, "minute": 59}
